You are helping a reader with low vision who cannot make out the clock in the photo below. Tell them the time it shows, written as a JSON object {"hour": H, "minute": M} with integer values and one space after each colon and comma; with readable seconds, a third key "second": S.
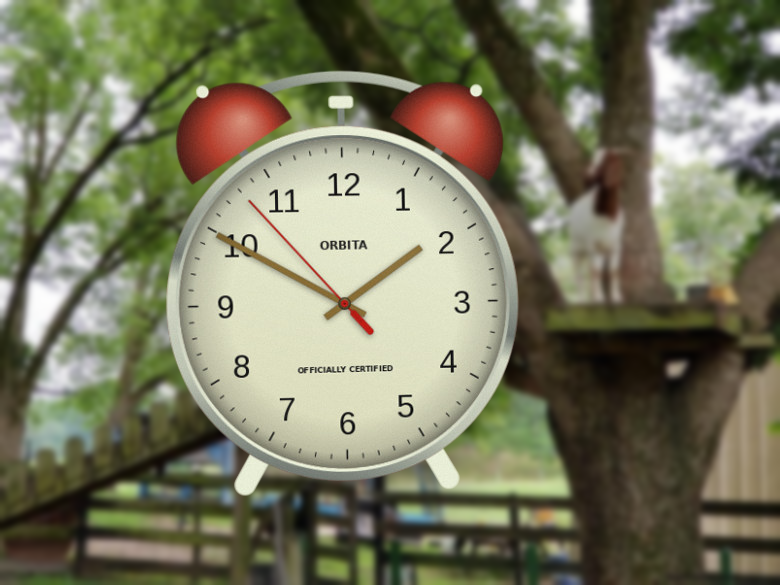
{"hour": 1, "minute": 49, "second": 53}
